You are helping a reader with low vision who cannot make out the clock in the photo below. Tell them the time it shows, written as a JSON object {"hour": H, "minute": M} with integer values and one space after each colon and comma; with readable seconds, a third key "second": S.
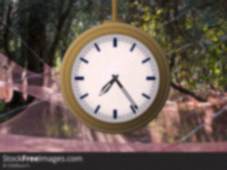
{"hour": 7, "minute": 24}
